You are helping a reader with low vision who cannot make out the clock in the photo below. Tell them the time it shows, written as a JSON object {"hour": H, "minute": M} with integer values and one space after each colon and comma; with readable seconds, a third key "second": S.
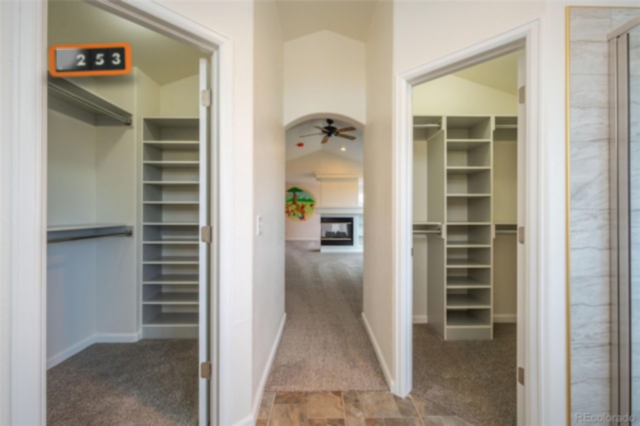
{"hour": 2, "minute": 53}
